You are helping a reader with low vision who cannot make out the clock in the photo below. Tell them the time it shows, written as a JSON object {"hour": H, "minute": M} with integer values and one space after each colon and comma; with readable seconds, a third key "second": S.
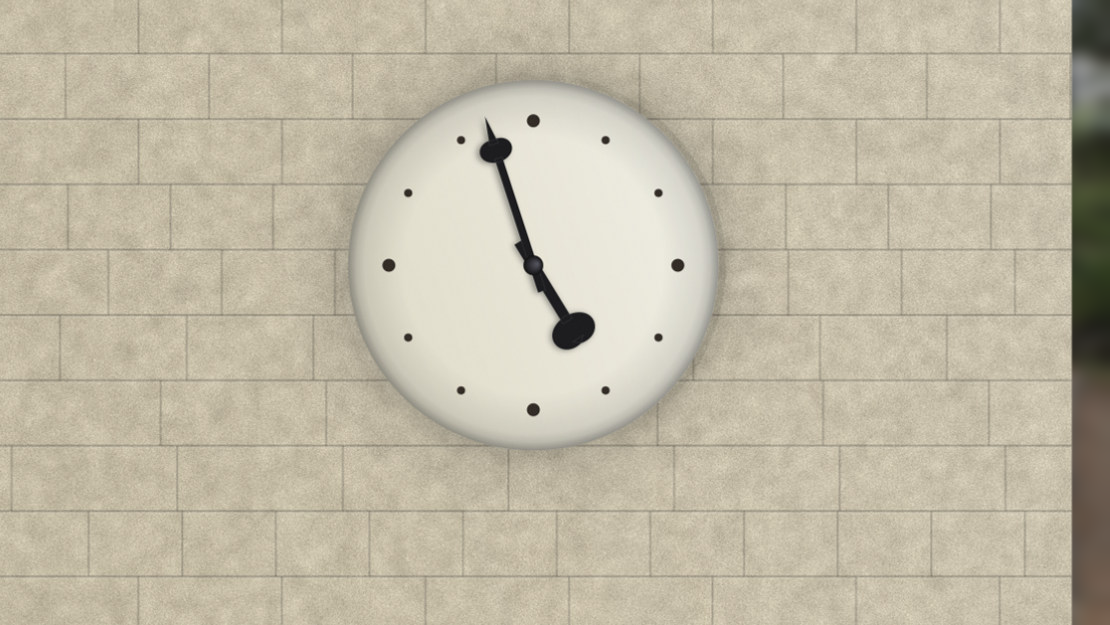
{"hour": 4, "minute": 57}
